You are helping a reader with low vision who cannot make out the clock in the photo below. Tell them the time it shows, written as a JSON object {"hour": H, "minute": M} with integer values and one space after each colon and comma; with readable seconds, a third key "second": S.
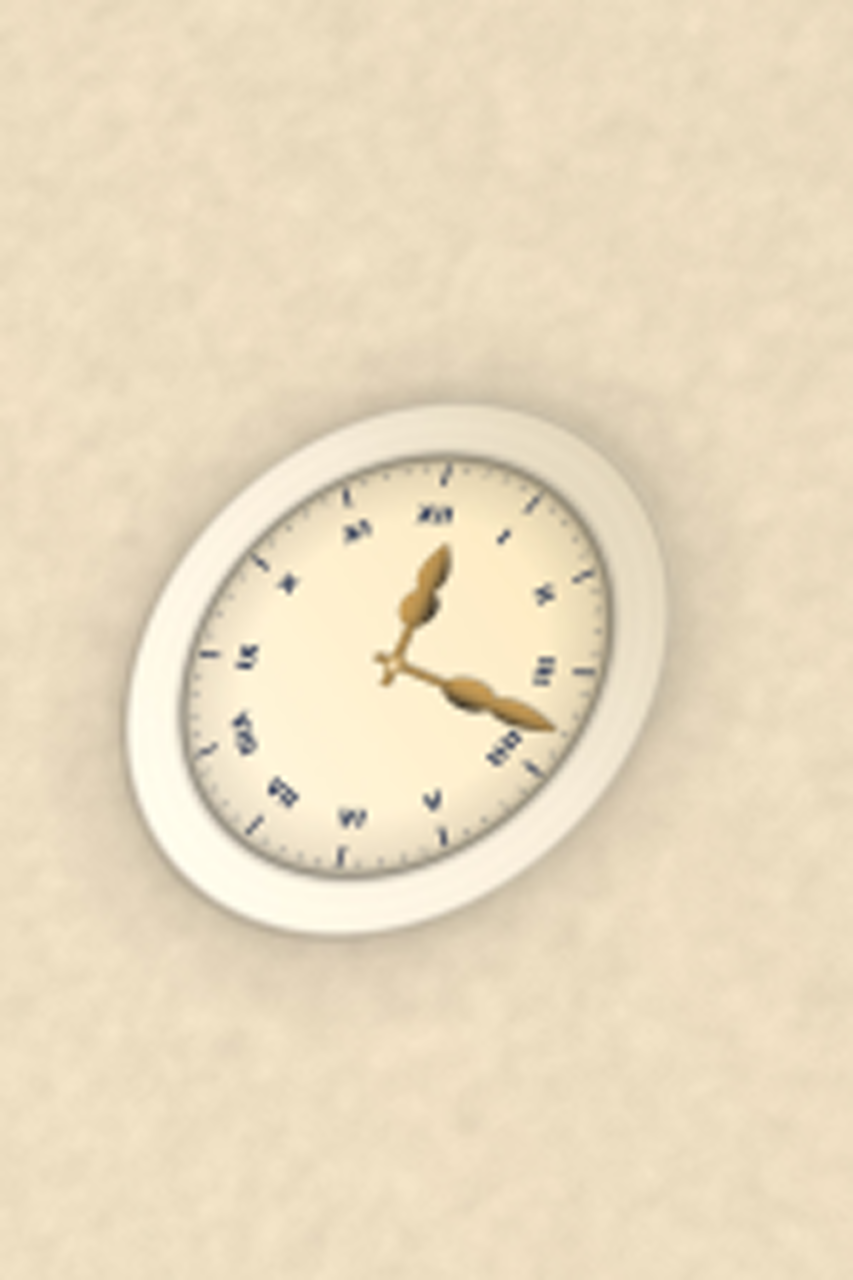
{"hour": 12, "minute": 18}
